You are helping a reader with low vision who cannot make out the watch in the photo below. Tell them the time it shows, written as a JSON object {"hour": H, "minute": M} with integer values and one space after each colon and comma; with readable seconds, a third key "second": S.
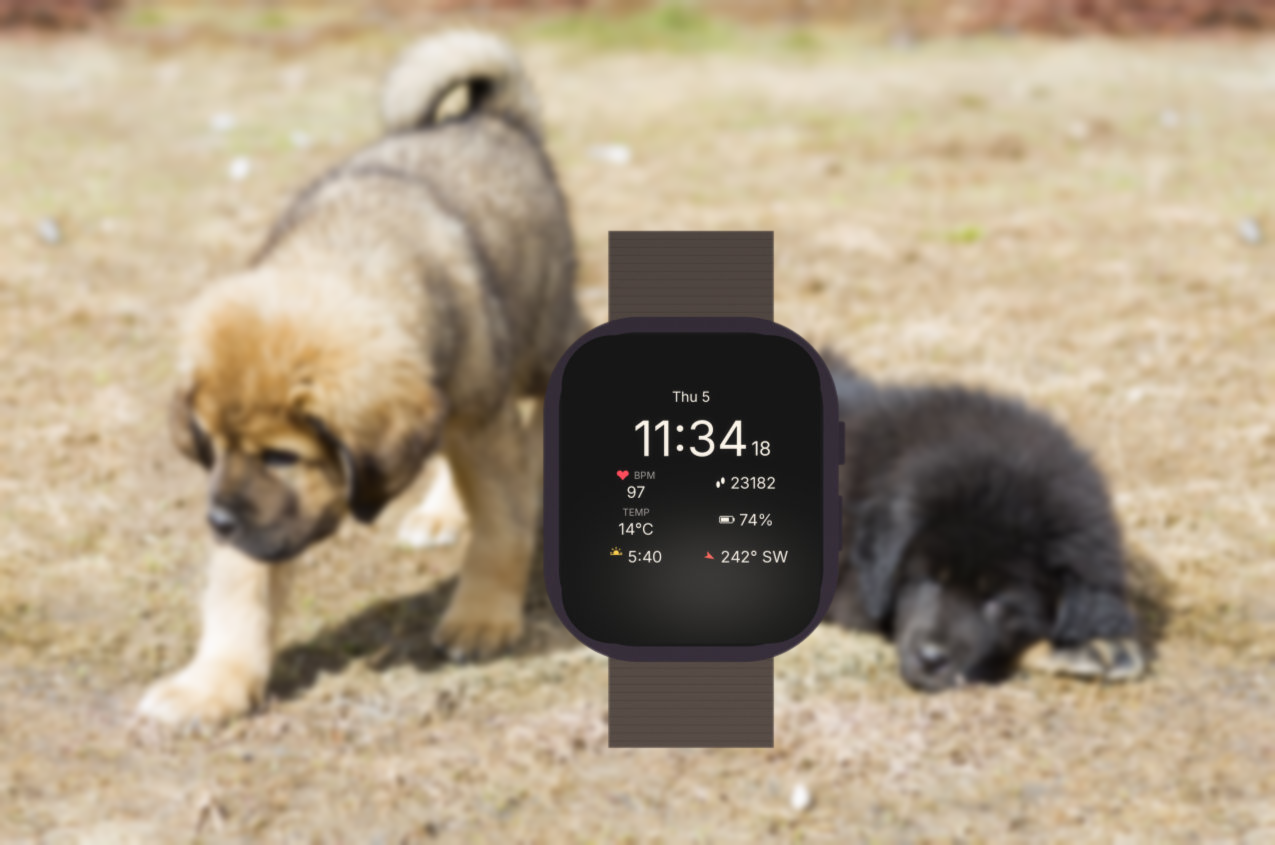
{"hour": 11, "minute": 34, "second": 18}
